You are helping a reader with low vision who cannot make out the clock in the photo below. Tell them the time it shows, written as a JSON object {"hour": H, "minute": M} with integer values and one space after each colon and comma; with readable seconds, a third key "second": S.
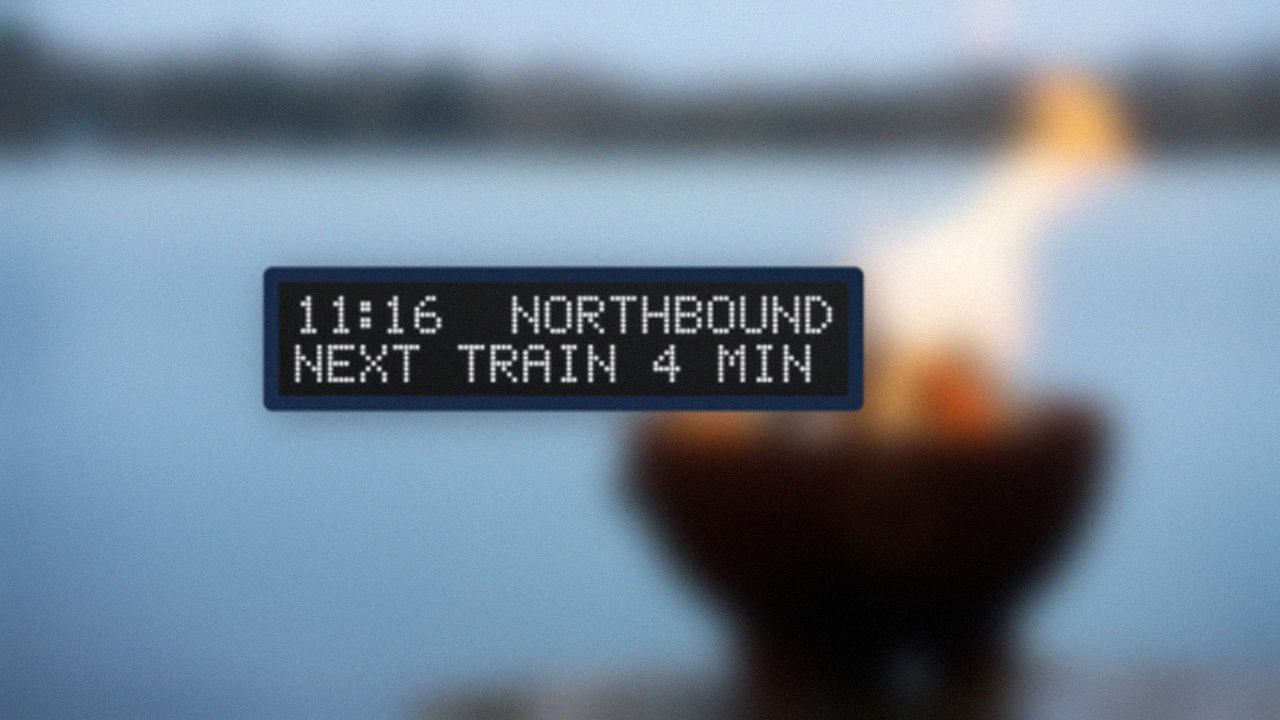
{"hour": 11, "minute": 16}
